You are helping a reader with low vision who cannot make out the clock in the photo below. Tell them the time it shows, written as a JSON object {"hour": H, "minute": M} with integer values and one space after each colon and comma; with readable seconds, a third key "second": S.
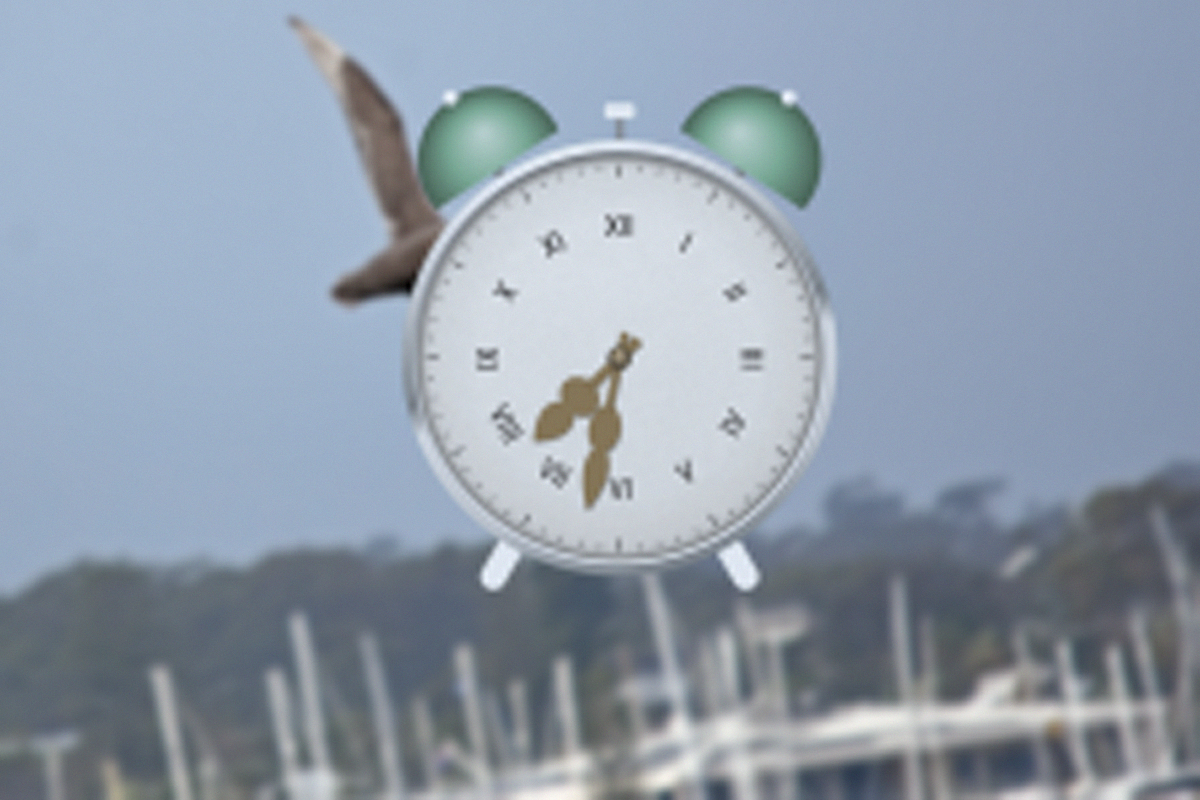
{"hour": 7, "minute": 32}
